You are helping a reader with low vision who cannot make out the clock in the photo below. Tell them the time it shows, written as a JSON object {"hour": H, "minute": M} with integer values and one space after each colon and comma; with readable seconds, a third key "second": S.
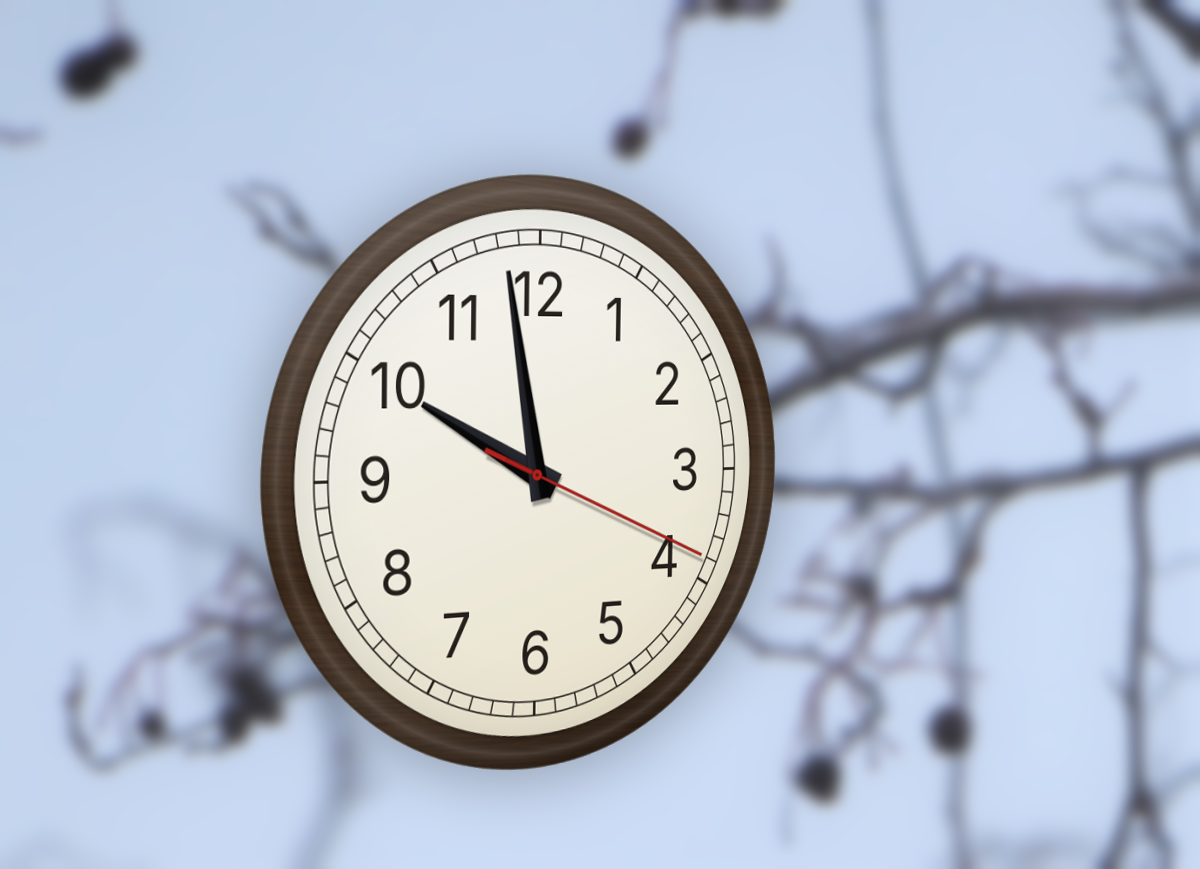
{"hour": 9, "minute": 58, "second": 19}
